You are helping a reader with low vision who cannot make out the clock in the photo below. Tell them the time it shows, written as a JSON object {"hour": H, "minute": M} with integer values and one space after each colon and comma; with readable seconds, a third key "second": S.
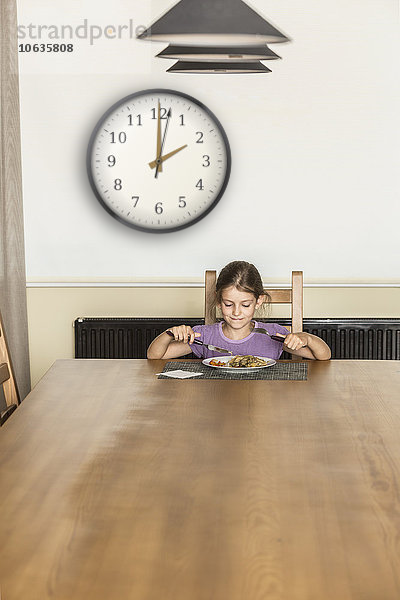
{"hour": 2, "minute": 0, "second": 2}
